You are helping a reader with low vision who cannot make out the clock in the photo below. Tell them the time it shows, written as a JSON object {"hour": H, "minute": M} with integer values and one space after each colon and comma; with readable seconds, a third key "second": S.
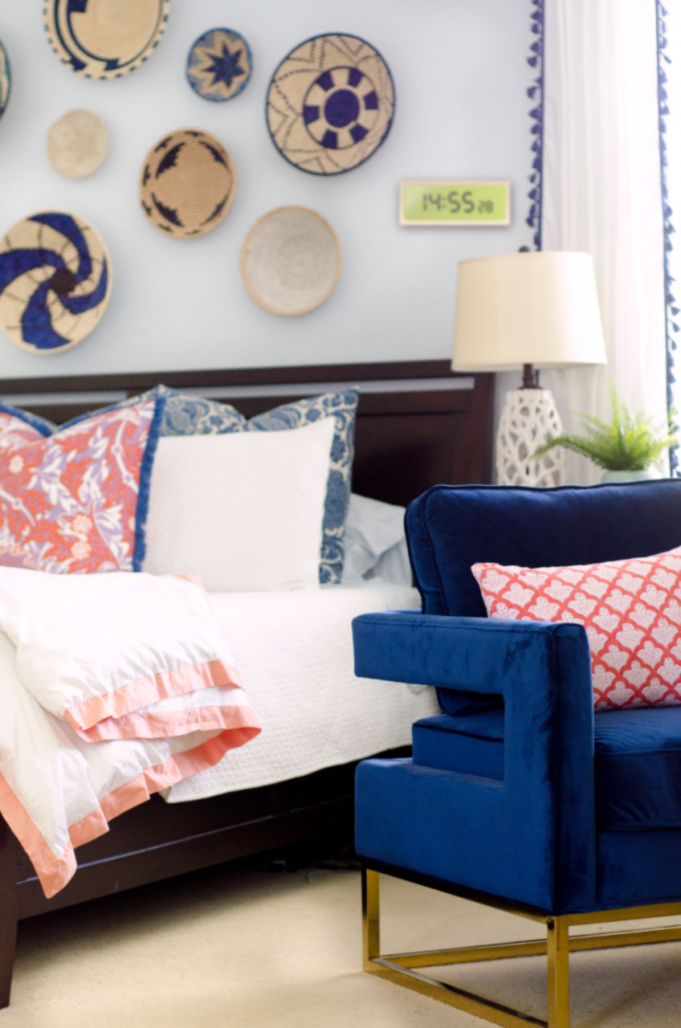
{"hour": 14, "minute": 55}
